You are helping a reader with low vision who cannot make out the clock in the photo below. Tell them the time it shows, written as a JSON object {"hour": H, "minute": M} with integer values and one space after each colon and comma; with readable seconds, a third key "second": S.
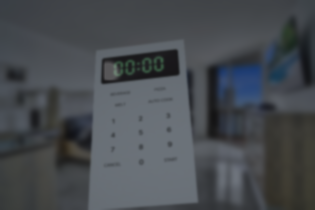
{"hour": 0, "minute": 0}
